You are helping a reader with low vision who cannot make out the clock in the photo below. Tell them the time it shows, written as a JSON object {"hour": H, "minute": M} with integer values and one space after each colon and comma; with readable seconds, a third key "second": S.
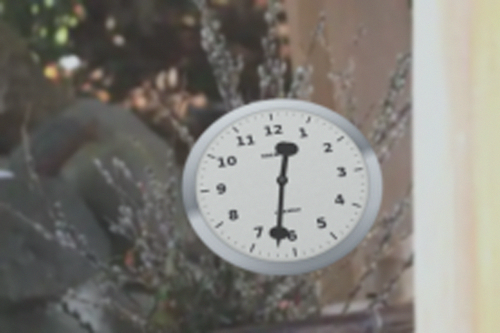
{"hour": 12, "minute": 32}
